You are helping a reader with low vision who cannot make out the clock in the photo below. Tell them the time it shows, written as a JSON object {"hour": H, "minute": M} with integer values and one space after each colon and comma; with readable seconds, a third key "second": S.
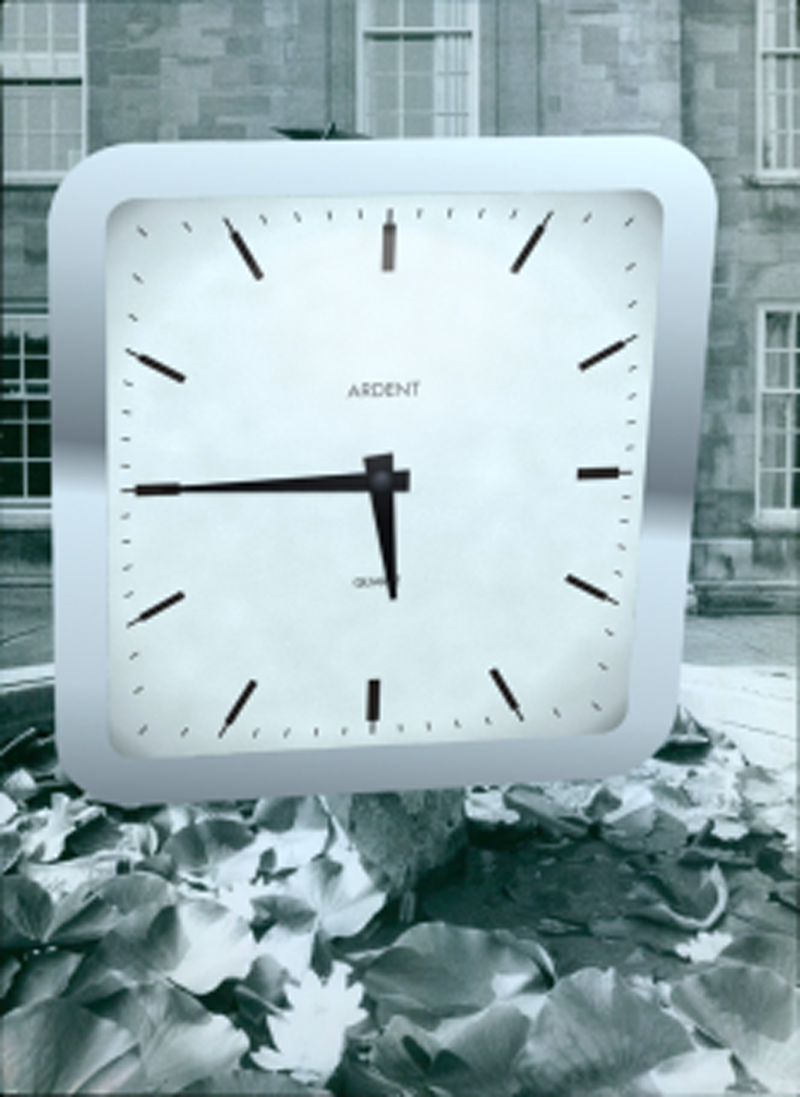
{"hour": 5, "minute": 45}
